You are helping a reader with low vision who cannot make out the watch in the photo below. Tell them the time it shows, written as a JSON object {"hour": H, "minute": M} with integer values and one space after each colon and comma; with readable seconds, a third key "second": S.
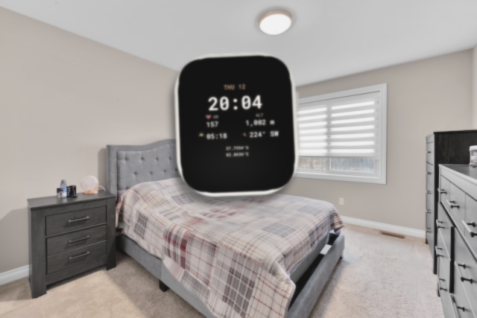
{"hour": 20, "minute": 4}
